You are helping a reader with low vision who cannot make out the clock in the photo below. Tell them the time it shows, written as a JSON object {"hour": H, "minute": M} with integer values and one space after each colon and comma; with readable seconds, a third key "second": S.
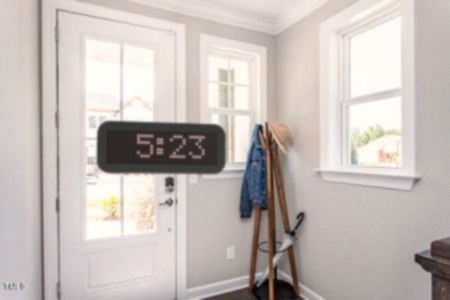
{"hour": 5, "minute": 23}
